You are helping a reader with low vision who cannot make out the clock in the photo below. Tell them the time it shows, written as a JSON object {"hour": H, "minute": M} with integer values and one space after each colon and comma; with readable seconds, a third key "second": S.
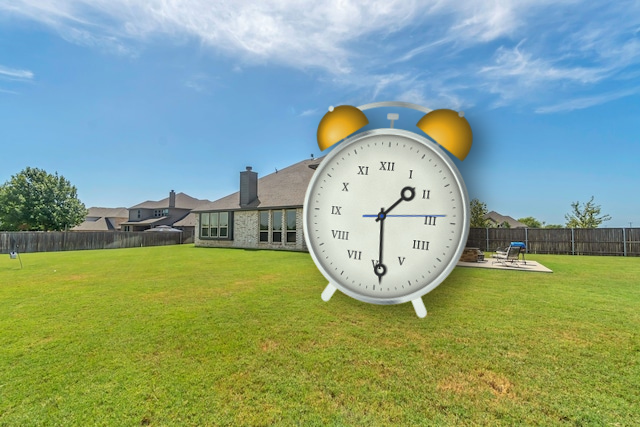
{"hour": 1, "minute": 29, "second": 14}
